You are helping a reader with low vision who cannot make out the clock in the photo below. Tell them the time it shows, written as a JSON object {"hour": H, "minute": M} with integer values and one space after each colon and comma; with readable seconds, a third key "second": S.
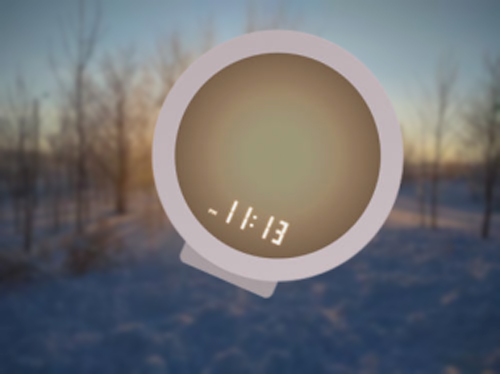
{"hour": 11, "minute": 13}
